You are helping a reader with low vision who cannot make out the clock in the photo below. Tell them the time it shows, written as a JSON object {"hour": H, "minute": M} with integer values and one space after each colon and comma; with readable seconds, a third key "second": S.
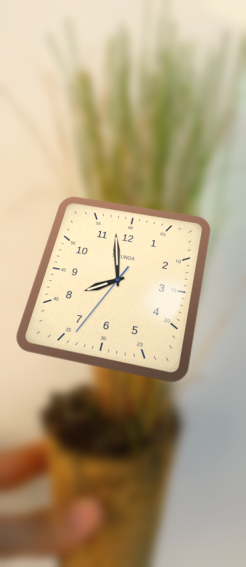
{"hour": 7, "minute": 57, "second": 34}
